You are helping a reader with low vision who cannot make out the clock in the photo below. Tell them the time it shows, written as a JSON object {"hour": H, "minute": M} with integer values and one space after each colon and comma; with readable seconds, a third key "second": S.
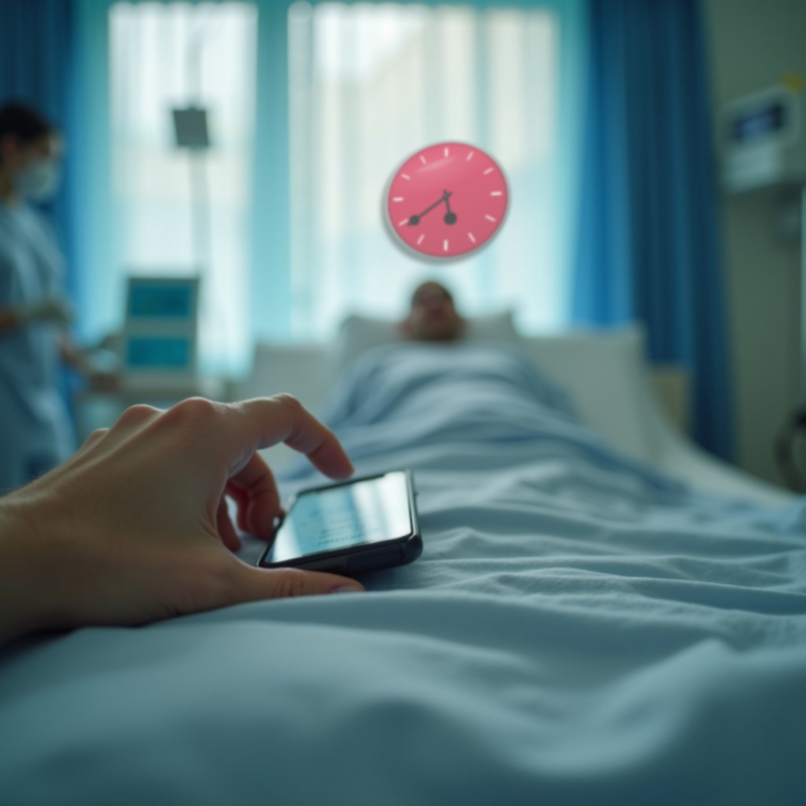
{"hour": 5, "minute": 39}
